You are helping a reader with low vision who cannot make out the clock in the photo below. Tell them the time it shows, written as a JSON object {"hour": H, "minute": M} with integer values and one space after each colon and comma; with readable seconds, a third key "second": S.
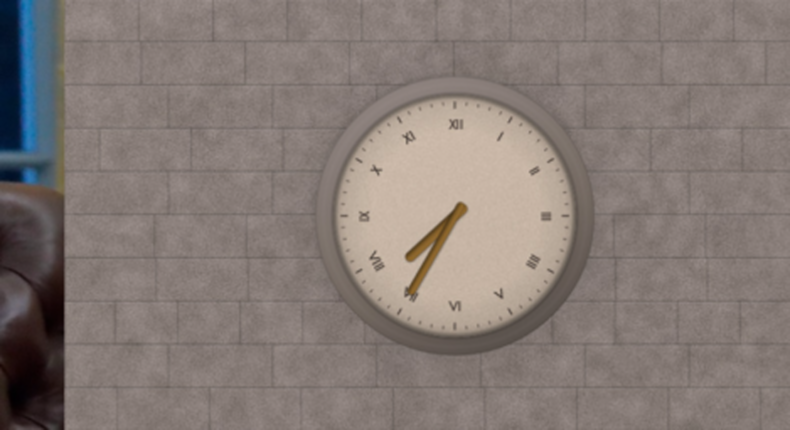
{"hour": 7, "minute": 35}
